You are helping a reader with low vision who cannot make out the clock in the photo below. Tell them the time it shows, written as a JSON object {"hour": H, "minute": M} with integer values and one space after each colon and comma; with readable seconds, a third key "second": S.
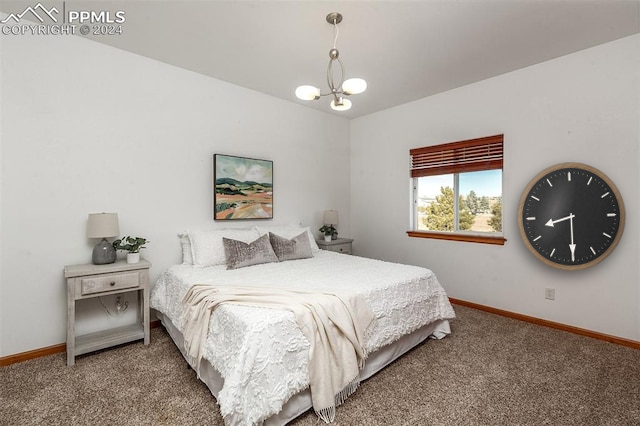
{"hour": 8, "minute": 30}
